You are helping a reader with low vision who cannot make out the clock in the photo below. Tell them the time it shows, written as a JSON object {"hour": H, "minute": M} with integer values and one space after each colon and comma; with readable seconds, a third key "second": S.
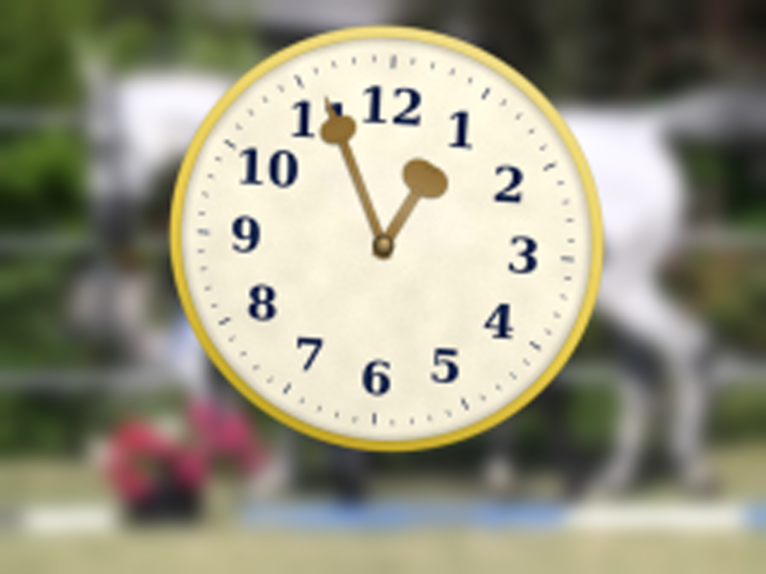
{"hour": 12, "minute": 56}
